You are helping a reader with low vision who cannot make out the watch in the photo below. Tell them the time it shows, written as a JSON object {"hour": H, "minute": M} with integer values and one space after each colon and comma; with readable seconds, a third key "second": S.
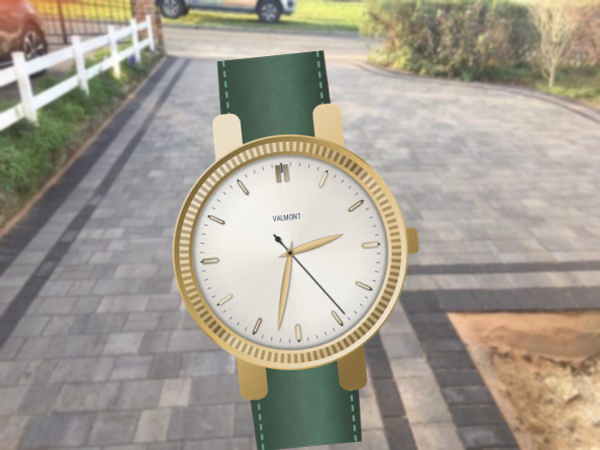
{"hour": 2, "minute": 32, "second": 24}
